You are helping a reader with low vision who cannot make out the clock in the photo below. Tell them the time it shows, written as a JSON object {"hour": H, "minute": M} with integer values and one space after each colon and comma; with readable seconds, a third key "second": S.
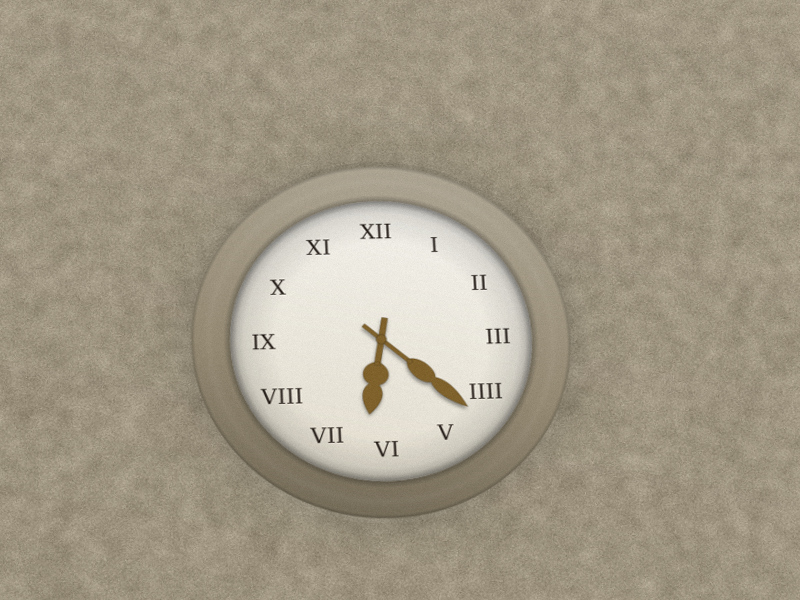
{"hour": 6, "minute": 22}
